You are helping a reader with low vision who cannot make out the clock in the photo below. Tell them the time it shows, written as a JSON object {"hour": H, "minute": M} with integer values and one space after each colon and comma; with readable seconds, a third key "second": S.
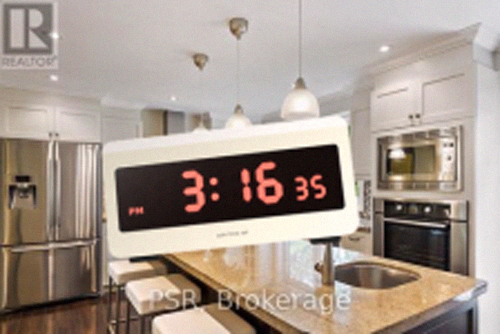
{"hour": 3, "minute": 16, "second": 35}
